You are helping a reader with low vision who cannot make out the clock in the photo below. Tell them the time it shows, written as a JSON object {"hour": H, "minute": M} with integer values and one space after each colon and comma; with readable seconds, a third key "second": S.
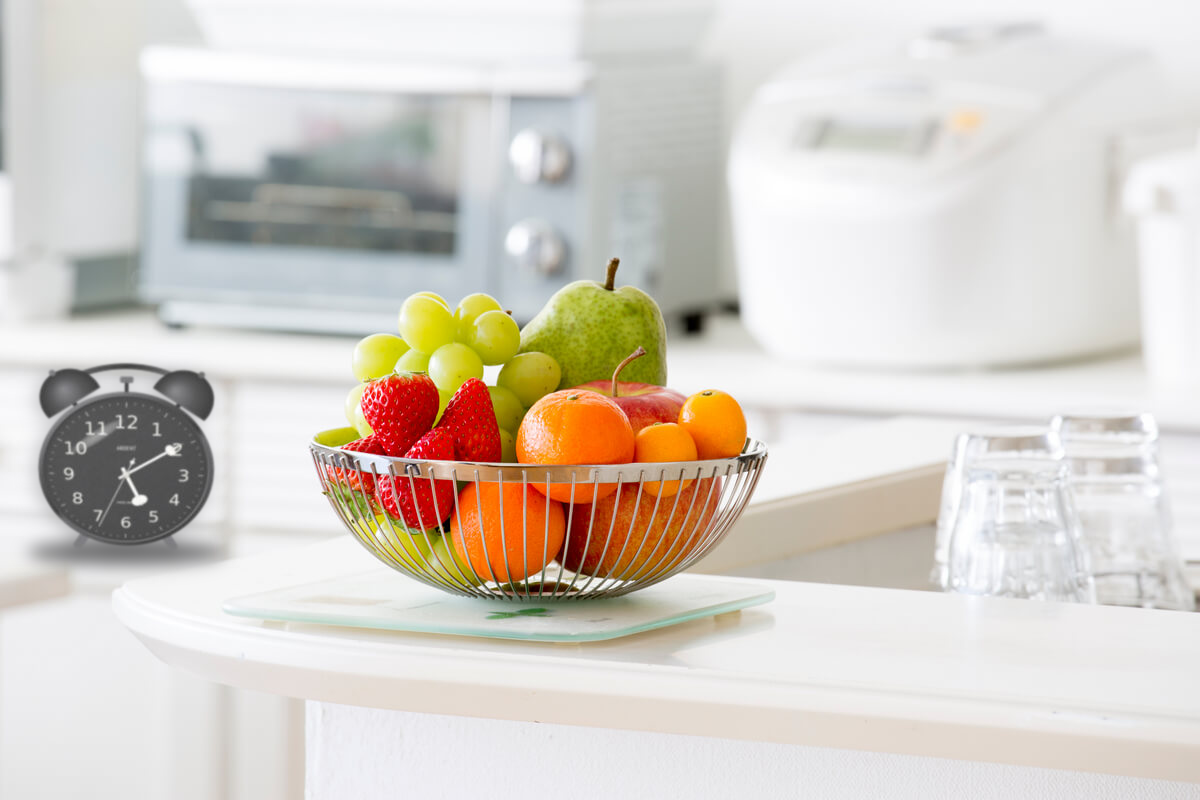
{"hour": 5, "minute": 9, "second": 34}
